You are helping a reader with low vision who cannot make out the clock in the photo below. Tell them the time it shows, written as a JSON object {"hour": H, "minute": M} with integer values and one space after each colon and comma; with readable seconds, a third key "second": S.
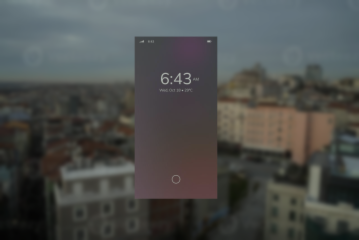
{"hour": 6, "minute": 43}
